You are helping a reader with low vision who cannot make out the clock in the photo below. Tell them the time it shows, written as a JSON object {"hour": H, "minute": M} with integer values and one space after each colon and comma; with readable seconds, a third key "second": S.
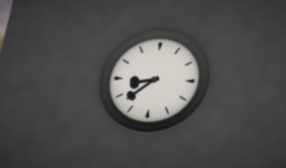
{"hour": 8, "minute": 38}
